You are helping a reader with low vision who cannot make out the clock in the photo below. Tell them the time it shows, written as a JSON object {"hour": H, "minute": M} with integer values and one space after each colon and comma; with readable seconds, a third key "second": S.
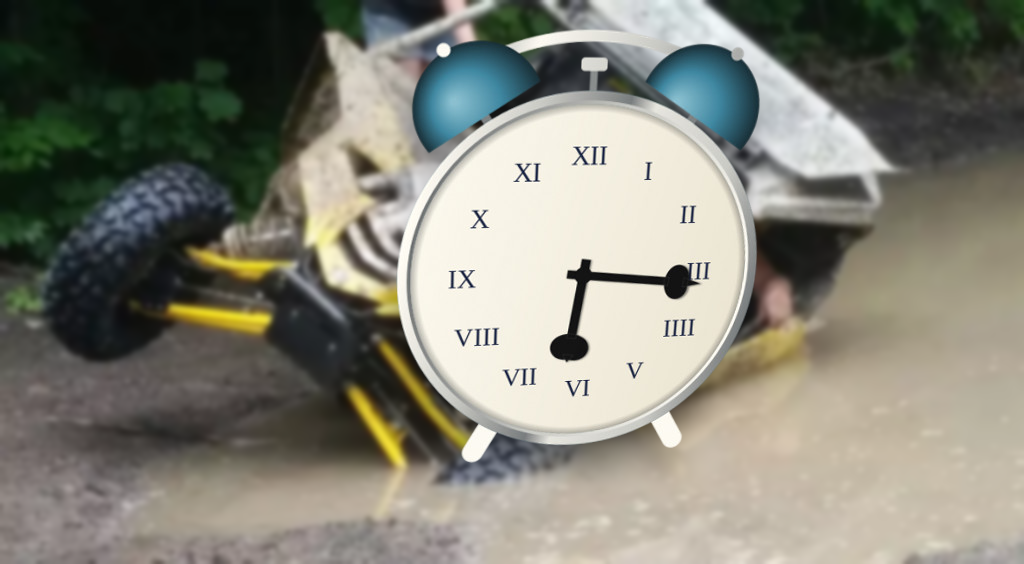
{"hour": 6, "minute": 16}
